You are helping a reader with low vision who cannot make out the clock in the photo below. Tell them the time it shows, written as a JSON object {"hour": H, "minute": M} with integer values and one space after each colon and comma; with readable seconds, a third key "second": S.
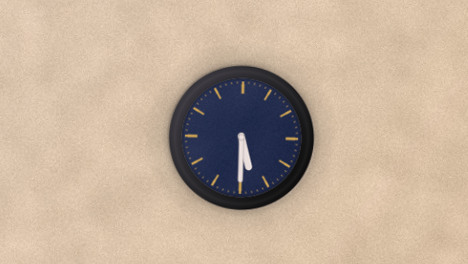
{"hour": 5, "minute": 30}
